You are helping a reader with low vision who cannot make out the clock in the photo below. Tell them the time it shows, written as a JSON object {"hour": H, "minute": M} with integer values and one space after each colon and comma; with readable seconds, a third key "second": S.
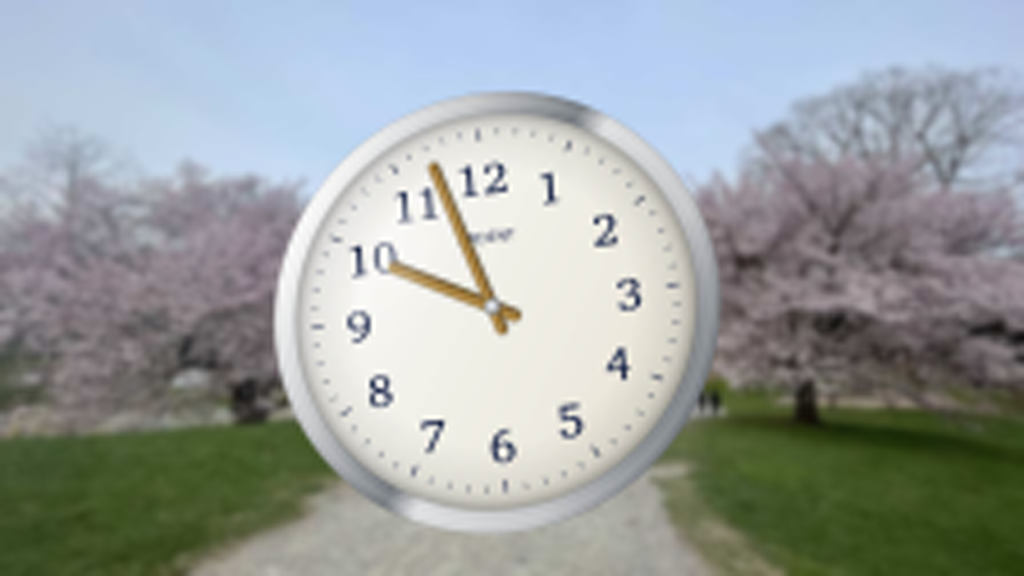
{"hour": 9, "minute": 57}
